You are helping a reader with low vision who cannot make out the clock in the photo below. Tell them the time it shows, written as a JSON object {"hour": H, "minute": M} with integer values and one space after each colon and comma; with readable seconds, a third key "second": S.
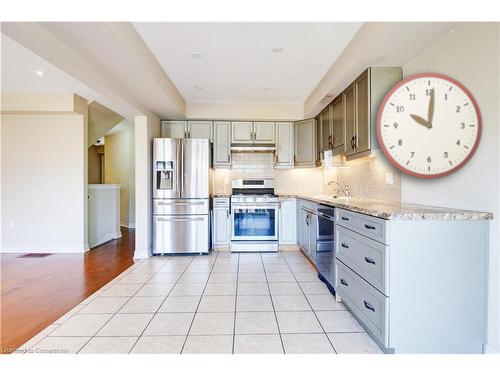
{"hour": 10, "minute": 1}
